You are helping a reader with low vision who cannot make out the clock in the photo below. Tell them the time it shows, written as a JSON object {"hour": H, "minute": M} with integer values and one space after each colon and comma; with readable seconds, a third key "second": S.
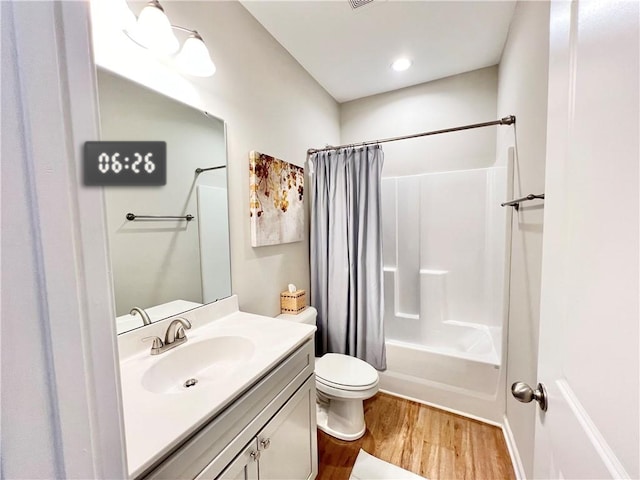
{"hour": 6, "minute": 26}
